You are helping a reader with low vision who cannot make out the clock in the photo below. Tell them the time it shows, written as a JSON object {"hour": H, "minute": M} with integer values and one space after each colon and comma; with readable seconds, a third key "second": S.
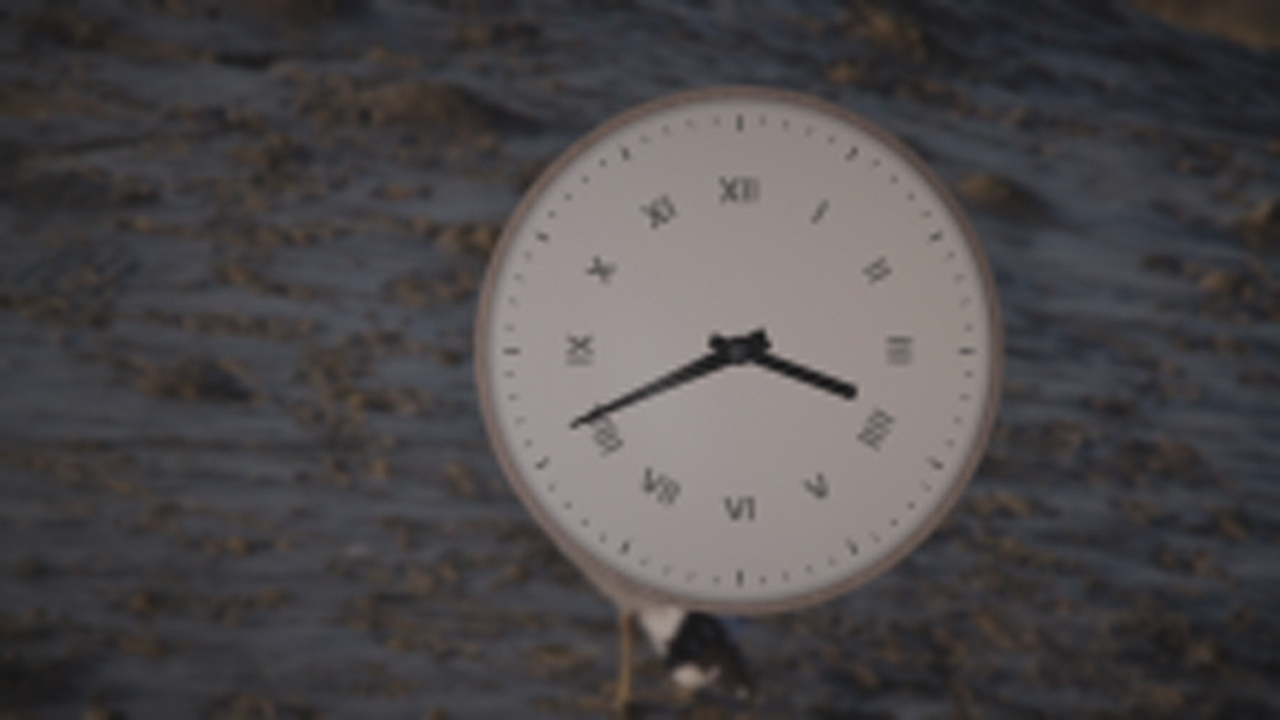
{"hour": 3, "minute": 41}
